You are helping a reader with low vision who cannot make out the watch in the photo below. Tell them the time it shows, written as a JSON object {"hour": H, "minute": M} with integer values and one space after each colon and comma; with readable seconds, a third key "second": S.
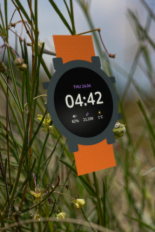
{"hour": 4, "minute": 42}
